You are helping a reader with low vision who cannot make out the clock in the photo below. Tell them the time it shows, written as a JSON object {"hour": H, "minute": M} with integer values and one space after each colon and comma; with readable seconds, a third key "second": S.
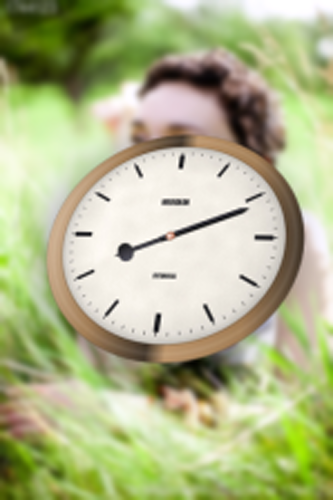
{"hour": 8, "minute": 11}
